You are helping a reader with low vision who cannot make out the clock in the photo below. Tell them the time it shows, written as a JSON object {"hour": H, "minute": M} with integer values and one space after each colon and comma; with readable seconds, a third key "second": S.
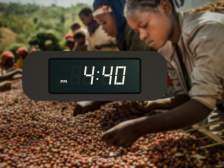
{"hour": 4, "minute": 40}
